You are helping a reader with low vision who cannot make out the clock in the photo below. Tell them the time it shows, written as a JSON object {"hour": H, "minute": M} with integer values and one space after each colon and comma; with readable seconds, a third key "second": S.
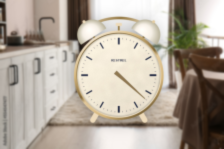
{"hour": 4, "minute": 22}
